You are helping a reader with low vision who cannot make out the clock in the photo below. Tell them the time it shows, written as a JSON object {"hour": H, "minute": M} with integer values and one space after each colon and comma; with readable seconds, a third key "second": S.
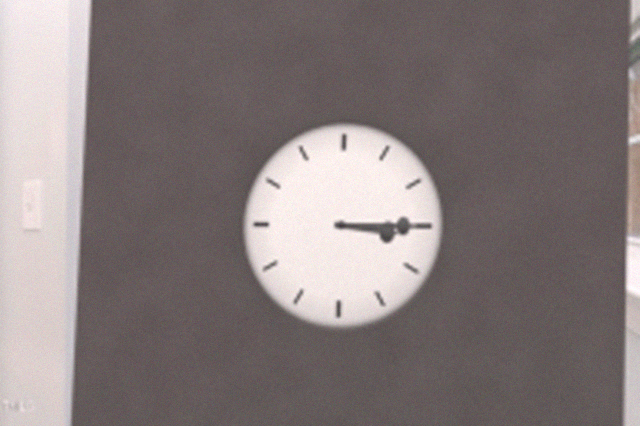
{"hour": 3, "minute": 15}
